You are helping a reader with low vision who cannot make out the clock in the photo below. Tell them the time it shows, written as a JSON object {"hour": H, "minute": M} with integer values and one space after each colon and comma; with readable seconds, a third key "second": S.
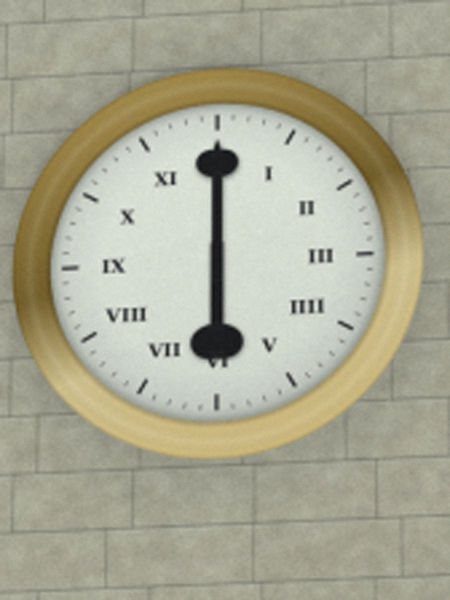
{"hour": 6, "minute": 0}
